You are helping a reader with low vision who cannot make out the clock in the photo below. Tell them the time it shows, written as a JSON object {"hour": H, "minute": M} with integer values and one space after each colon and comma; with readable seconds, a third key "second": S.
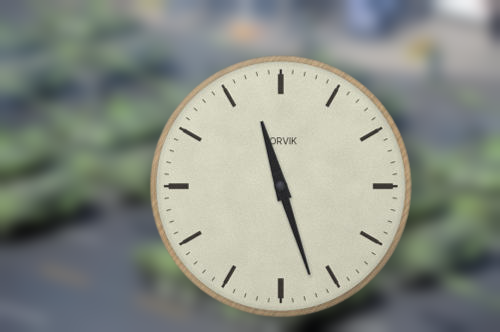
{"hour": 11, "minute": 27}
